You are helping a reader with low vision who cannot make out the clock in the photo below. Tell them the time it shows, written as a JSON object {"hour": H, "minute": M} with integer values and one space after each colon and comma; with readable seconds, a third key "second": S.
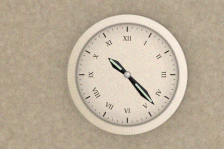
{"hour": 10, "minute": 23}
